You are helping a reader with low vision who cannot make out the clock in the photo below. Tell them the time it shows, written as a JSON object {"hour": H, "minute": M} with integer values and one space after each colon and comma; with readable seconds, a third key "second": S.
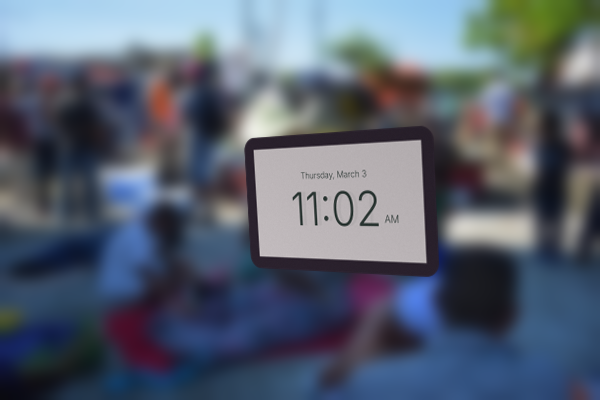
{"hour": 11, "minute": 2}
